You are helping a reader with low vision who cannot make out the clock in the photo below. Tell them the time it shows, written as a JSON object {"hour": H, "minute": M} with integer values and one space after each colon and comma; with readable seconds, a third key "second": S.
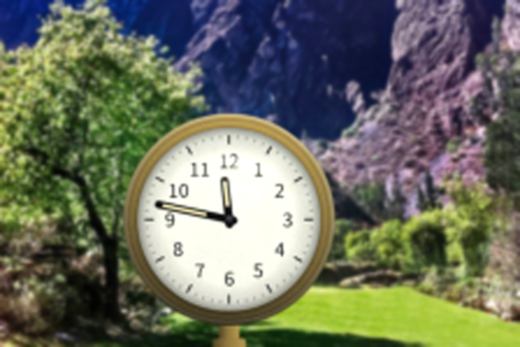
{"hour": 11, "minute": 47}
